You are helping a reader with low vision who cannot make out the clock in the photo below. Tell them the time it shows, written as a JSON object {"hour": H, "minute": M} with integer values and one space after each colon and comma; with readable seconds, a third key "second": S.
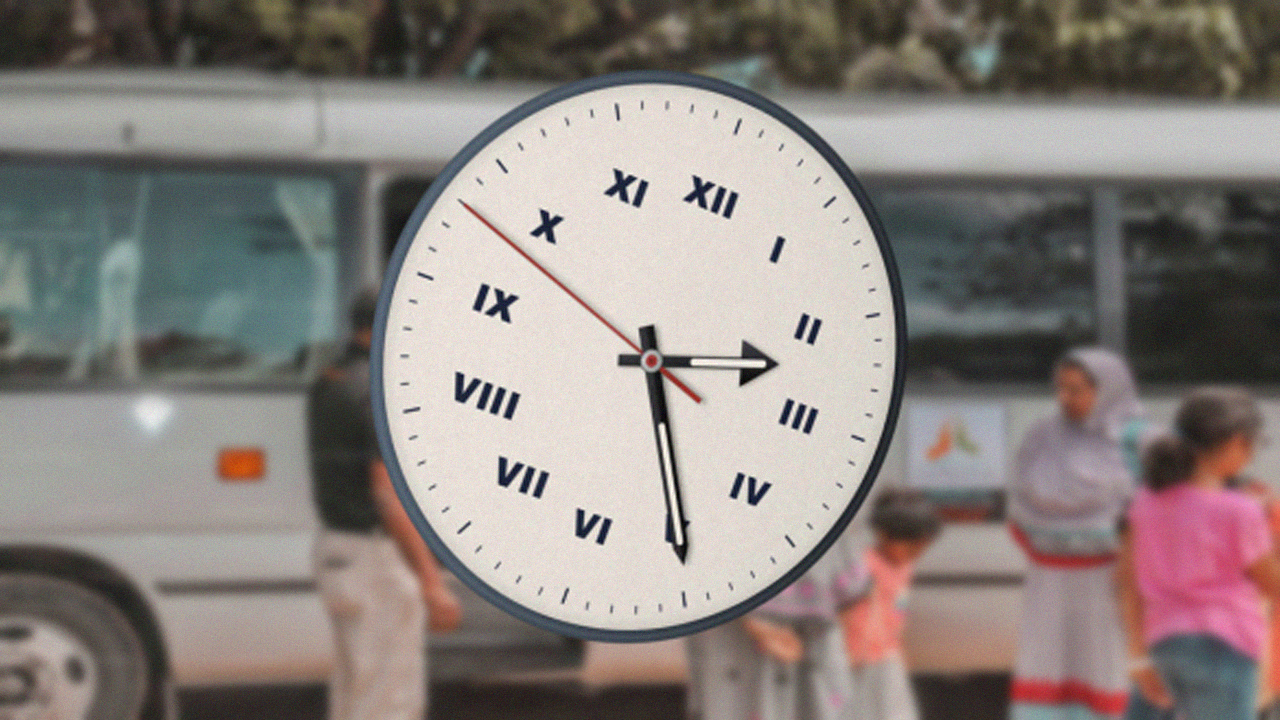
{"hour": 2, "minute": 24, "second": 48}
